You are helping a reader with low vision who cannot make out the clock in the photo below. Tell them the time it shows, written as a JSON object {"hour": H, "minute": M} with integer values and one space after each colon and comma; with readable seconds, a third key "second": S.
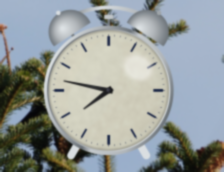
{"hour": 7, "minute": 47}
